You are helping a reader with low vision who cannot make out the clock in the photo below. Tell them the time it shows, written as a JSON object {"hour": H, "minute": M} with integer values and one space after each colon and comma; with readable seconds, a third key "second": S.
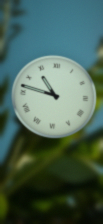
{"hour": 10, "minute": 47}
